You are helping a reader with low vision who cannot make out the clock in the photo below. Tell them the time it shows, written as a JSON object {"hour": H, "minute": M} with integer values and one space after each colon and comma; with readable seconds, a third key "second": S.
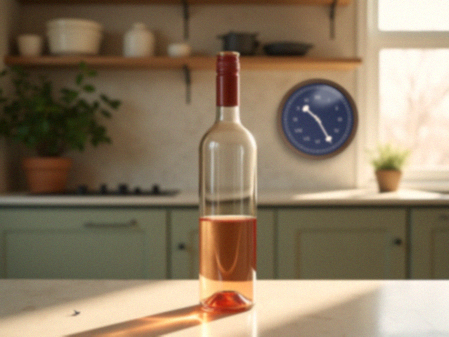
{"hour": 10, "minute": 25}
